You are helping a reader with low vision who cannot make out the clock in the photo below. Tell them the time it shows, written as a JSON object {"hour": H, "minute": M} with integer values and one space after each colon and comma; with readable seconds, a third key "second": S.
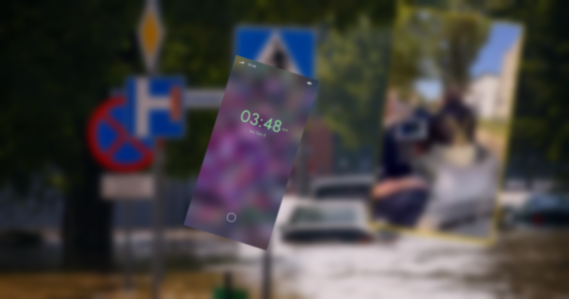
{"hour": 3, "minute": 48}
